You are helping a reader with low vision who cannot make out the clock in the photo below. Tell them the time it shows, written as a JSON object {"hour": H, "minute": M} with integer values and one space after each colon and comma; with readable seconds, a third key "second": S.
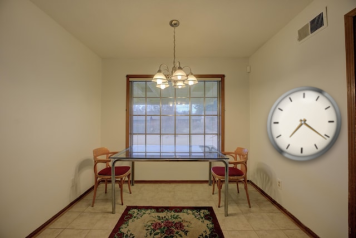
{"hour": 7, "minute": 21}
